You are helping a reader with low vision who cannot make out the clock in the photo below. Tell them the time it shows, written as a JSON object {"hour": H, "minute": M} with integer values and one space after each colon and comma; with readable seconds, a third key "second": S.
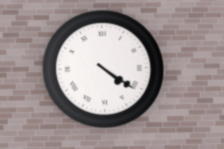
{"hour": 4, "minute": 21}
